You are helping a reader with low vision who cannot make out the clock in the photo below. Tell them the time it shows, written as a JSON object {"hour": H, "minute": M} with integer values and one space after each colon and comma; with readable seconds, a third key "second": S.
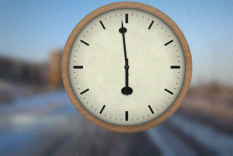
{"hour": 5, "minute": 59}
